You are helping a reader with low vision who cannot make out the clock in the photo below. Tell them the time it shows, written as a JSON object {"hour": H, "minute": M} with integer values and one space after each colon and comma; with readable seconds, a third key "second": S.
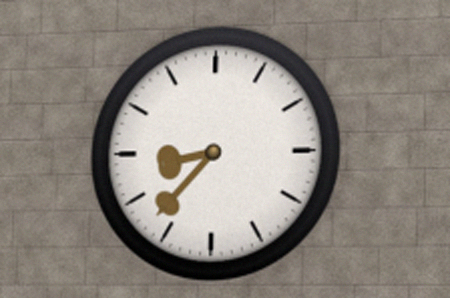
{"hour": 8, "minute": 37}
